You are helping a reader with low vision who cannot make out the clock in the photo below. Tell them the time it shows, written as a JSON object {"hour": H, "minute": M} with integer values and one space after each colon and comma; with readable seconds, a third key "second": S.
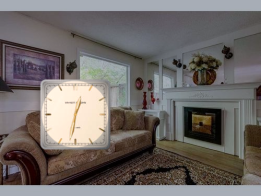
{"hour": 12, "minute": 32}
